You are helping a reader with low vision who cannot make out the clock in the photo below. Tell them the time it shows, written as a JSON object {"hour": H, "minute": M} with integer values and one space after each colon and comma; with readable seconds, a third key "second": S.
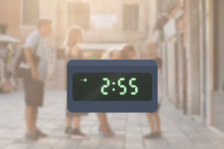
{"hour": 2, "minute": 55}
